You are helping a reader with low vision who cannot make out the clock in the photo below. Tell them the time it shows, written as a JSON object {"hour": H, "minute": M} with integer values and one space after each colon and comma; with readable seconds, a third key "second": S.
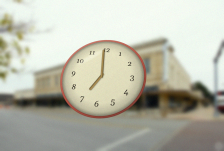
{"hour": 6, "minute": 59}
